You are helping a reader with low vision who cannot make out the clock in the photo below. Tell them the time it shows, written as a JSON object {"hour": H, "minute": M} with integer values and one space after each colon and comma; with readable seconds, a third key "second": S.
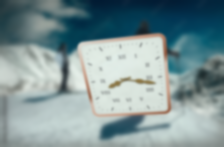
{"hour": 8, "minute": 17}
